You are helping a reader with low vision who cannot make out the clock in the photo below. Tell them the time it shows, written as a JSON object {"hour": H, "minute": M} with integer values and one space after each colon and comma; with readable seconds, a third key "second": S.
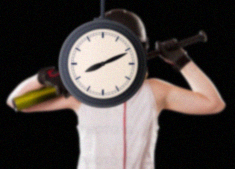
{"hour": 8, "minute": 11}
